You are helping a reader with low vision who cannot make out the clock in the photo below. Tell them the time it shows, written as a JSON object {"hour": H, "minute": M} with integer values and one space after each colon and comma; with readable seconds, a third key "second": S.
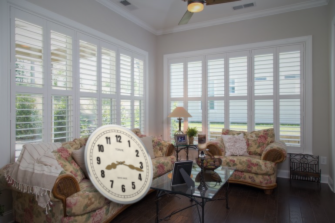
{"hour": 8, "minute": 17}
